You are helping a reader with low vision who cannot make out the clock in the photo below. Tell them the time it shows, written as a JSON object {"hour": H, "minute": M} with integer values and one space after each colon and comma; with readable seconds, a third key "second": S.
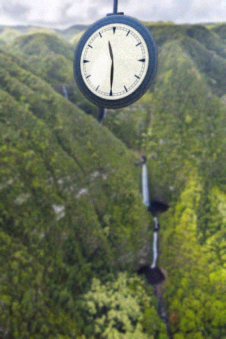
{"hour": 11, "minute": 30}
